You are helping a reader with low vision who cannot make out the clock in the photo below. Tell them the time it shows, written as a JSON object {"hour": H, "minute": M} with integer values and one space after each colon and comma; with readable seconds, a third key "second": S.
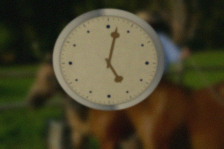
{"hour": 5, "minute": 2}
